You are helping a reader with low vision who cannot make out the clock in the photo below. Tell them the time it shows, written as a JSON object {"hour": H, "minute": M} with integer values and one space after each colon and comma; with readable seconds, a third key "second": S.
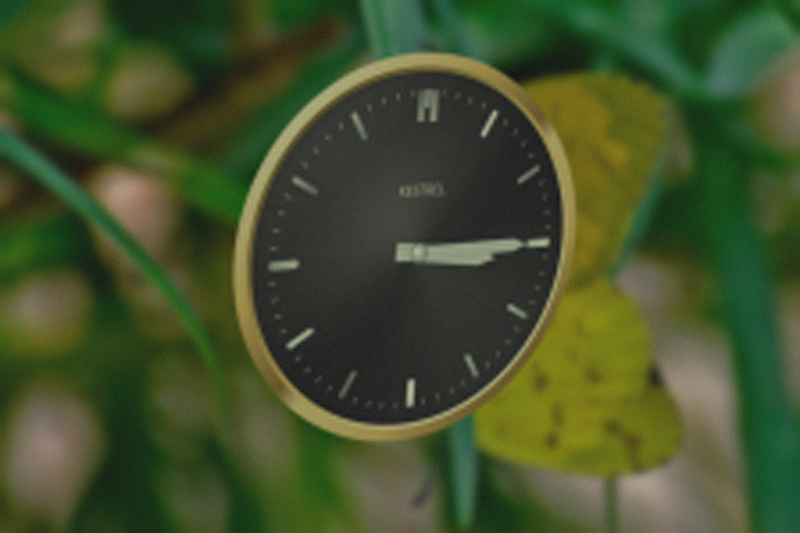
{"hour": 3, "minute": 15}
